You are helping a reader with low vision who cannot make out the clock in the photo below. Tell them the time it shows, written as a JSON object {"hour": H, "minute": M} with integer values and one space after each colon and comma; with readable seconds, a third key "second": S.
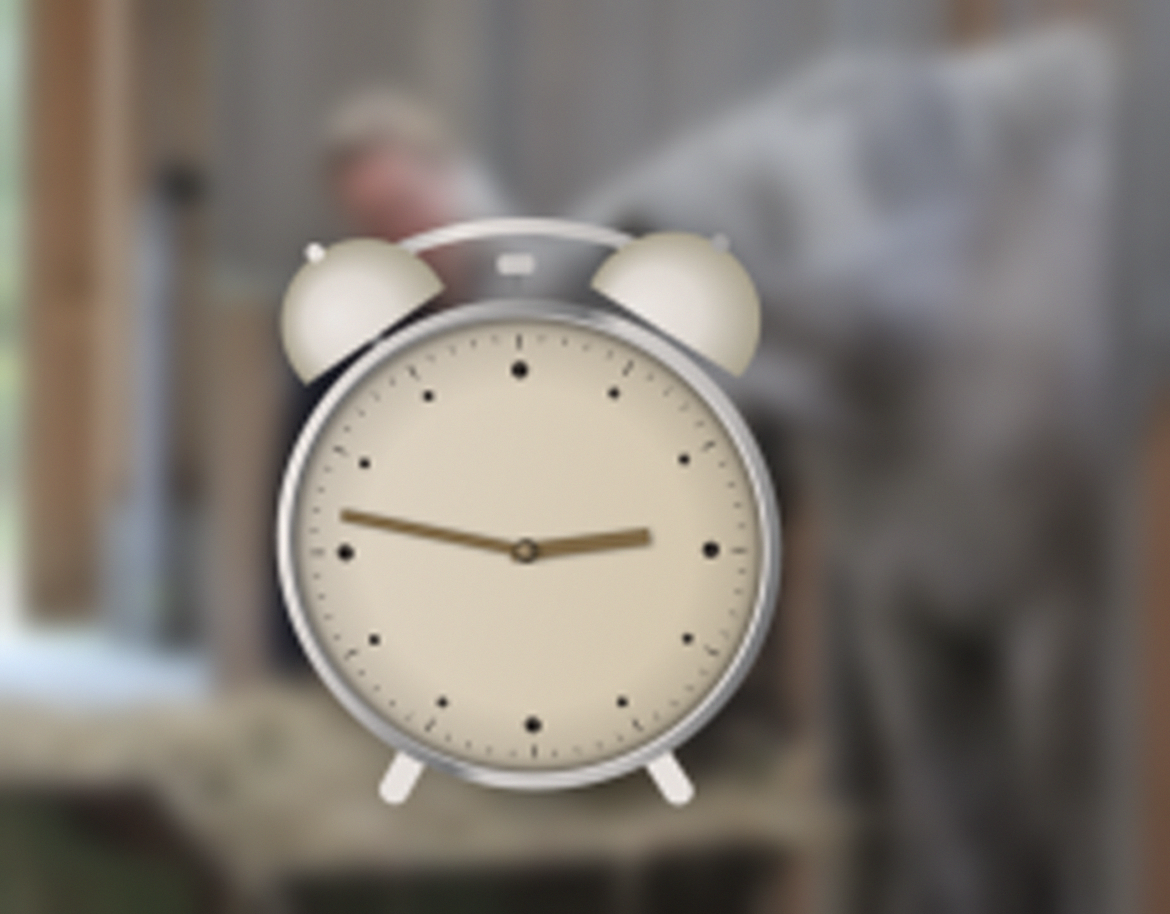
{"hour": 2, "minute": 47}
